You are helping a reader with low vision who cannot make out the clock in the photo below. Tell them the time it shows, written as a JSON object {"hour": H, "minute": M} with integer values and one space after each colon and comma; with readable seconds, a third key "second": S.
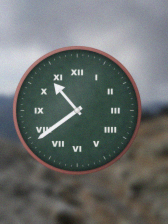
{"hour": 10, "minute": 39}
